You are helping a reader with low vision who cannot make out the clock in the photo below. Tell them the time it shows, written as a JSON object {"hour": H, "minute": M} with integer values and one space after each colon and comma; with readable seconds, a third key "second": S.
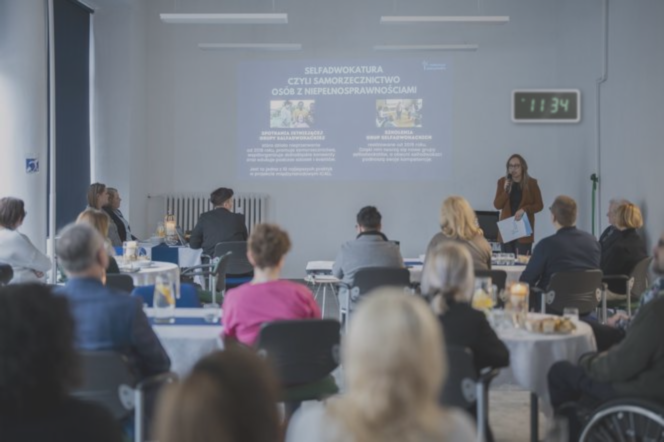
{"hour": 11, "minute": 34}
